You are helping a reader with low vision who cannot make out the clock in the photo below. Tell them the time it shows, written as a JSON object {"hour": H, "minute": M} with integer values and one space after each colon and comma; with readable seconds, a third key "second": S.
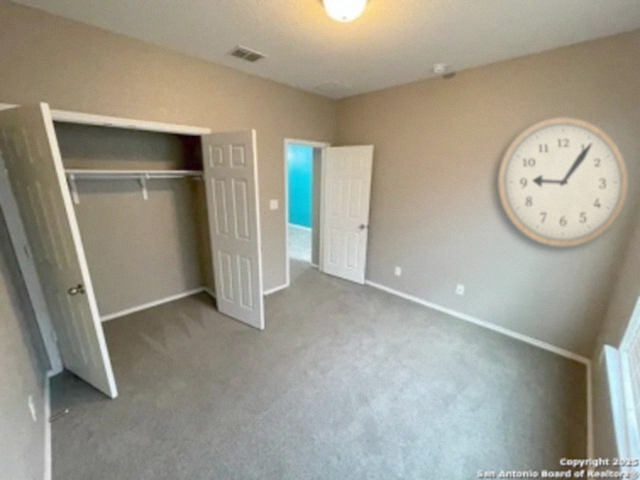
{"hour": 9, "minute": 6}
